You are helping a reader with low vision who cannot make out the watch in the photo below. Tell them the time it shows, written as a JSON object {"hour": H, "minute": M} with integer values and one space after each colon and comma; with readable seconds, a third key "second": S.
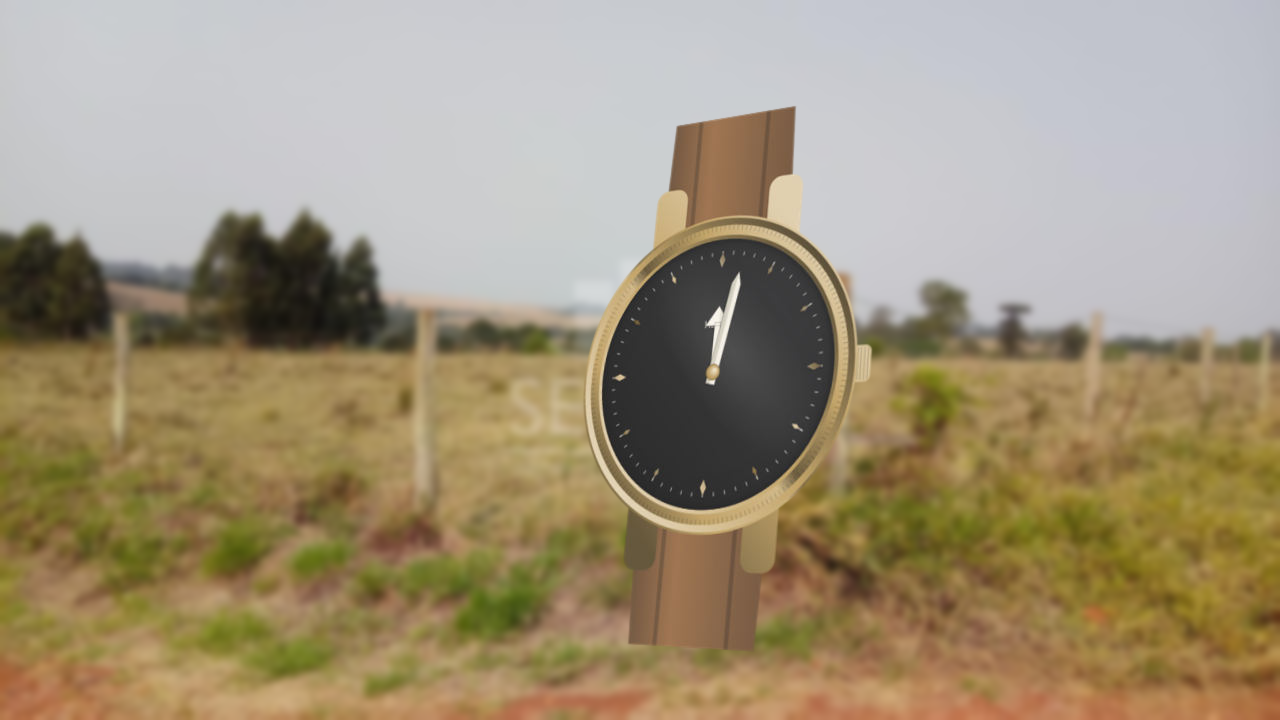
{"hour": 12, "minute": 2}
